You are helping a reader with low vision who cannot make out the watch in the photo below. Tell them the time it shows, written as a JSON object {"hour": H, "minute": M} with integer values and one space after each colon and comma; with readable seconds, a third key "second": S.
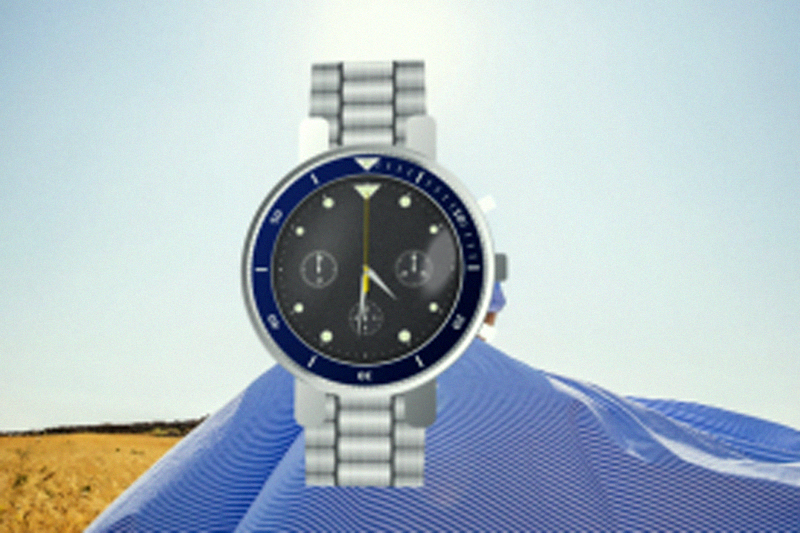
{"hour": 4, "minute": 31}
